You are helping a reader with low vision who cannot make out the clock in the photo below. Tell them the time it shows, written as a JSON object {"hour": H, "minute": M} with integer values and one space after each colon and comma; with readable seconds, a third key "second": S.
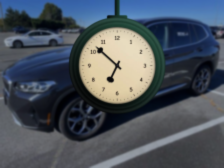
{"hour": 6, "minute": 52}
